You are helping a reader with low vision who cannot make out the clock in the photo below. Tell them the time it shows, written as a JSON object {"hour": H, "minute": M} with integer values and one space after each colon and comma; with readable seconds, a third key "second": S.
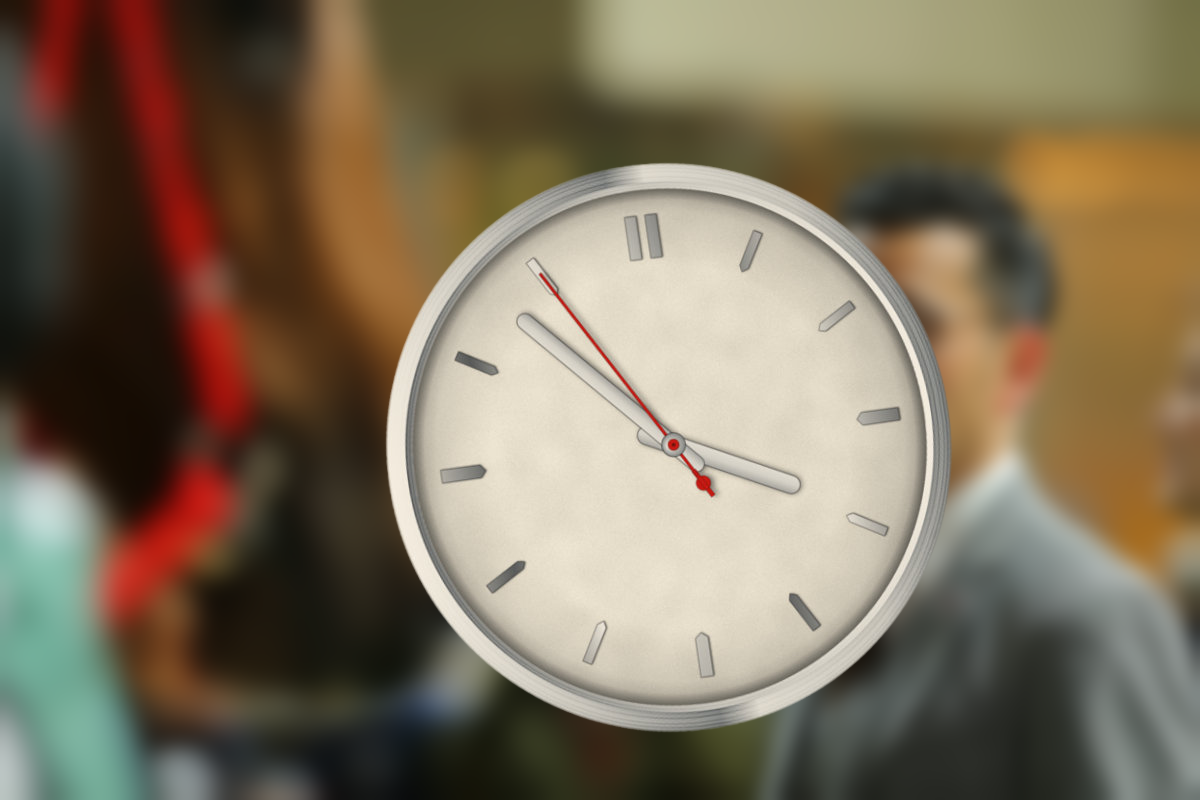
{"hour": 3, "minute": 52, "second": 55}
